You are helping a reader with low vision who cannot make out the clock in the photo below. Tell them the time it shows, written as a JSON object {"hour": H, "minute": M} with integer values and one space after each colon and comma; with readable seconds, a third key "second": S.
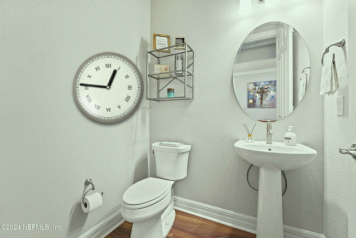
{"hour": 12, "minute": 46}
